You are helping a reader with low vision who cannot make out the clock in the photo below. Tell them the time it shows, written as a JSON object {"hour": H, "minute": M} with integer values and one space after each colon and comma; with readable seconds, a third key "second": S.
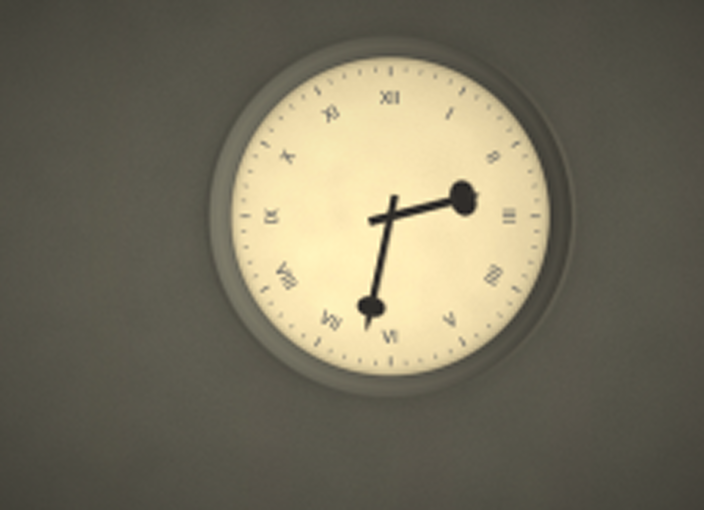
{"hour": 2, "minute": 32}
